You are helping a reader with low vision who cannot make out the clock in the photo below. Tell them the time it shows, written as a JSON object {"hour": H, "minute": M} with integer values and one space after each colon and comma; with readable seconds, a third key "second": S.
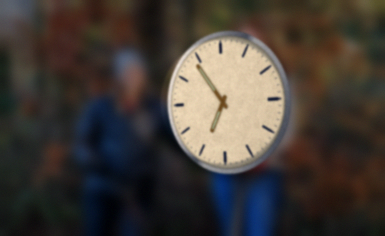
{"hour": 6, "minute": 54}
